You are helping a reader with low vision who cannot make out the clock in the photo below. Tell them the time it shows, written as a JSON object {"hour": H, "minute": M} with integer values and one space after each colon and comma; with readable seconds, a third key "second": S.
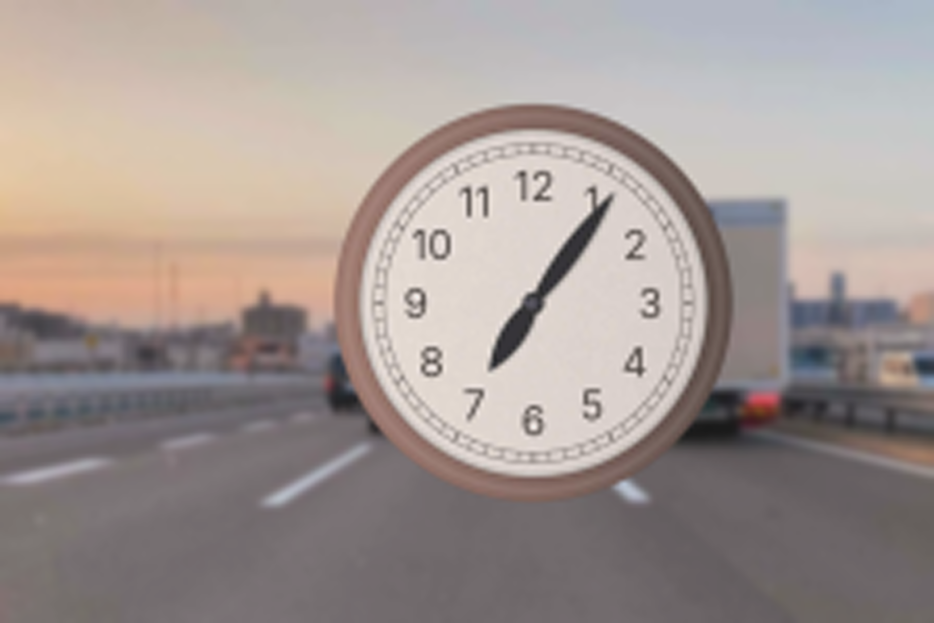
{"hour": 7, "minute": 6}
